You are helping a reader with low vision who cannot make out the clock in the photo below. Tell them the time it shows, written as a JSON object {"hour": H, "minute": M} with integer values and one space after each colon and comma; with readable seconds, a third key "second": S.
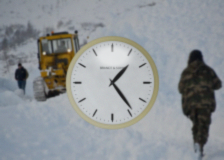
{"hour": 1, "minute": 24}
